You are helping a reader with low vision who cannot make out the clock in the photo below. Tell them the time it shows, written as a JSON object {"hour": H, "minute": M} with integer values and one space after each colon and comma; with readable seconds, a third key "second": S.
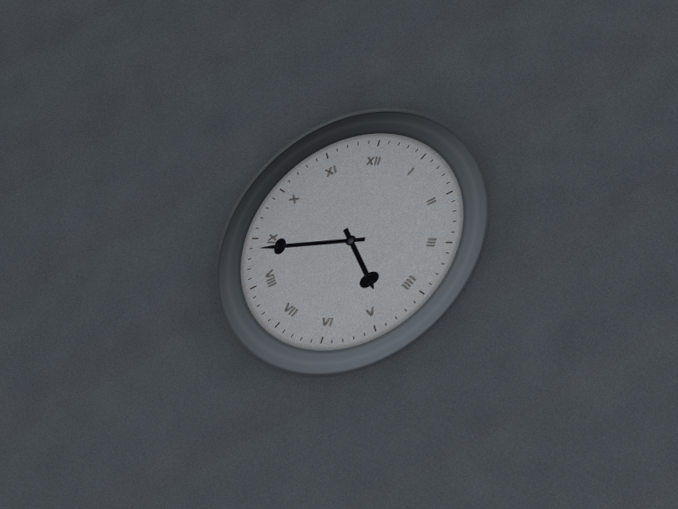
{"hour": 4, "minute": 44}
